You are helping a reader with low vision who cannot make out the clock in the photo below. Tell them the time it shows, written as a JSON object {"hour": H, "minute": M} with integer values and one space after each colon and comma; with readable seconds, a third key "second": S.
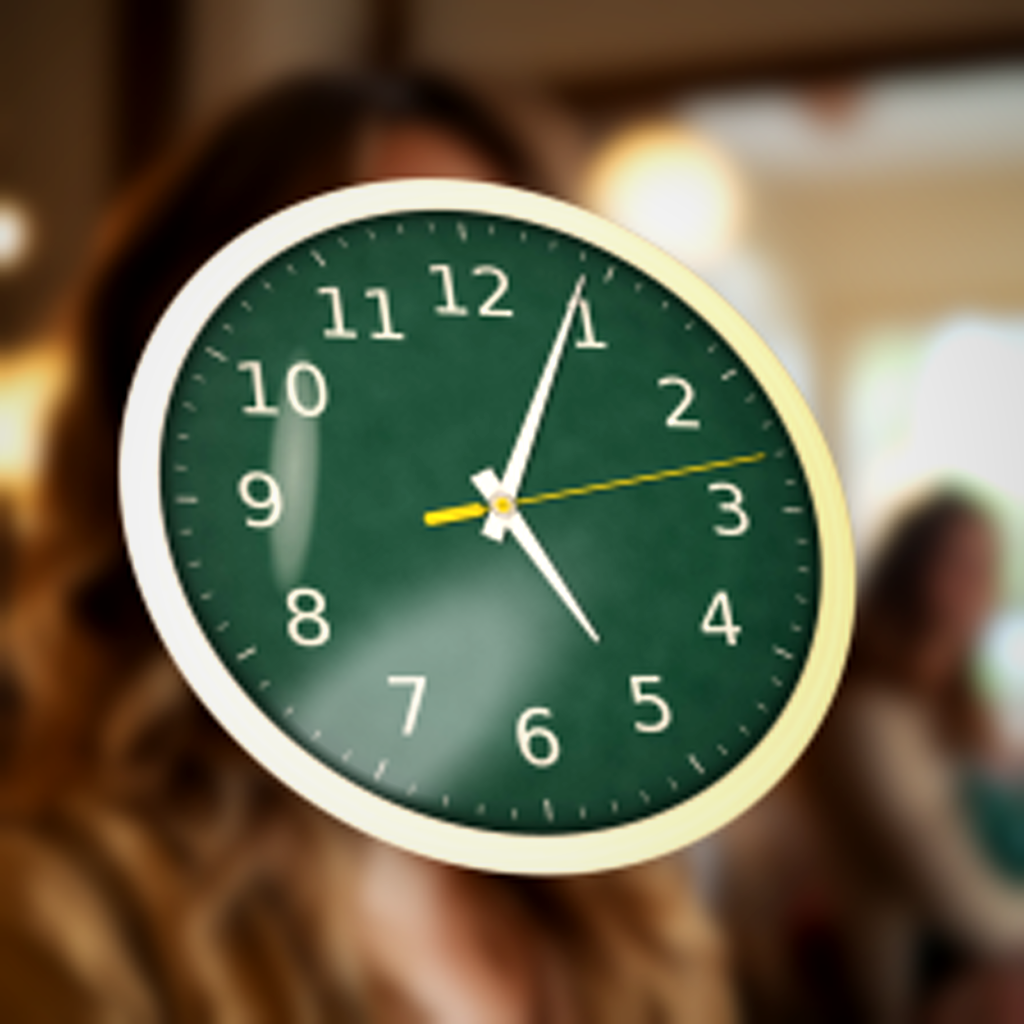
{"hour": 5, "minute": 4, "second": 13}
